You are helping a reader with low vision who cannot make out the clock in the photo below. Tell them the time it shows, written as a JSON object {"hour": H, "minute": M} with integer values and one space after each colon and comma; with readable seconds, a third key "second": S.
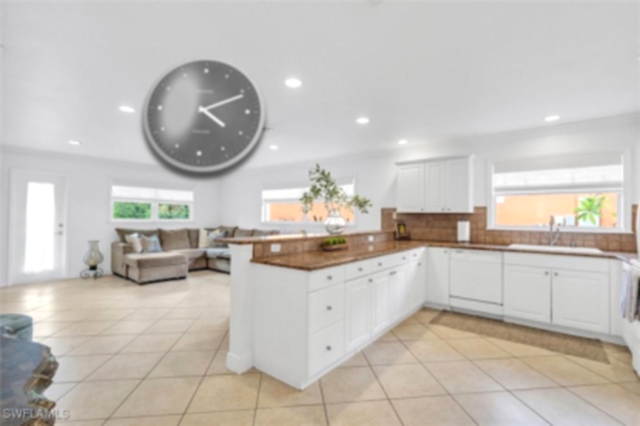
{"hour": 4, "minute": 11}
